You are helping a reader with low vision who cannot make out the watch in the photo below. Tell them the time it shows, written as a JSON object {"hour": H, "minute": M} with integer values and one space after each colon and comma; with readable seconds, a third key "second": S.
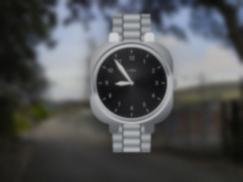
{"hour": 8, "minute": 54}
